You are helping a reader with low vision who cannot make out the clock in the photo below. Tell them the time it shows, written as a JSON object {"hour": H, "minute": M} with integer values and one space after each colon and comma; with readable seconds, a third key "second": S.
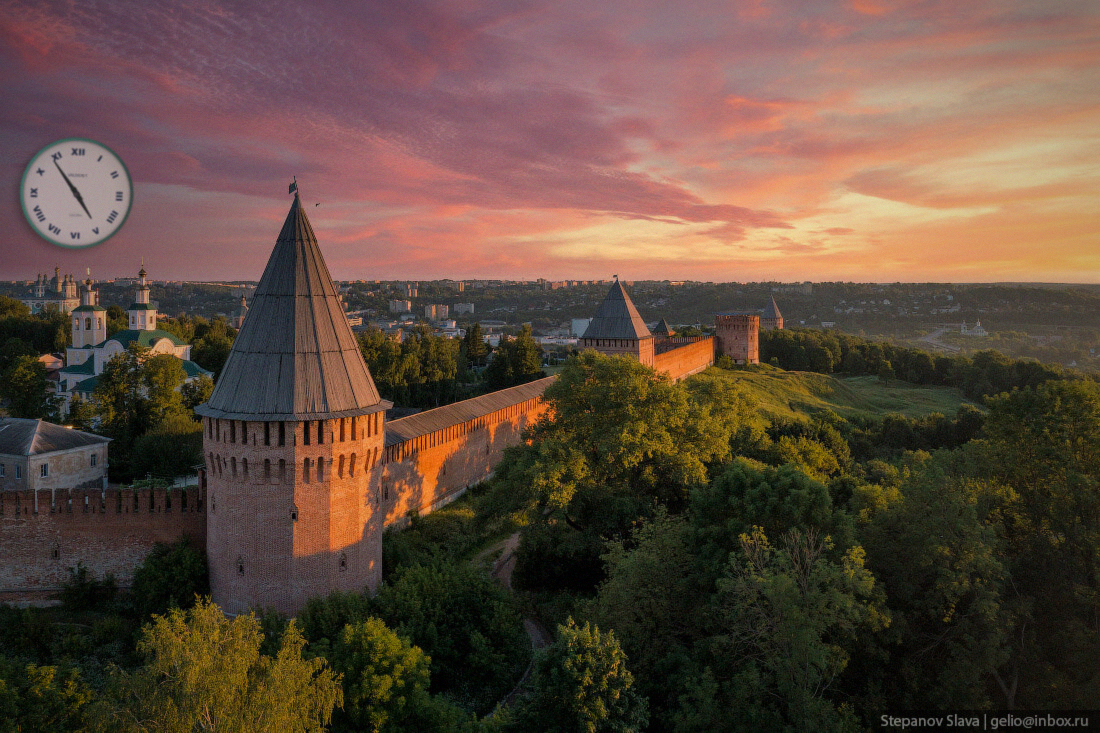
{"hour": 4, "minute": 54}
